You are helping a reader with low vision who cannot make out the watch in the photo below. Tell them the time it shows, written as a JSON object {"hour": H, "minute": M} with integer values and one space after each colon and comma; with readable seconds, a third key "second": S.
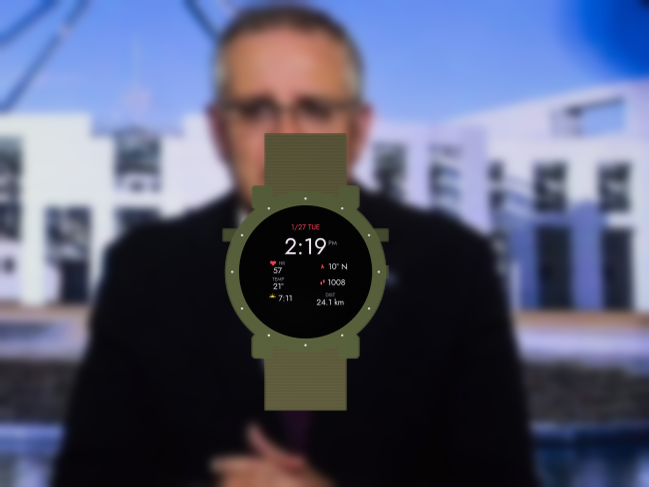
{"hour": 2, "minute": 19}
